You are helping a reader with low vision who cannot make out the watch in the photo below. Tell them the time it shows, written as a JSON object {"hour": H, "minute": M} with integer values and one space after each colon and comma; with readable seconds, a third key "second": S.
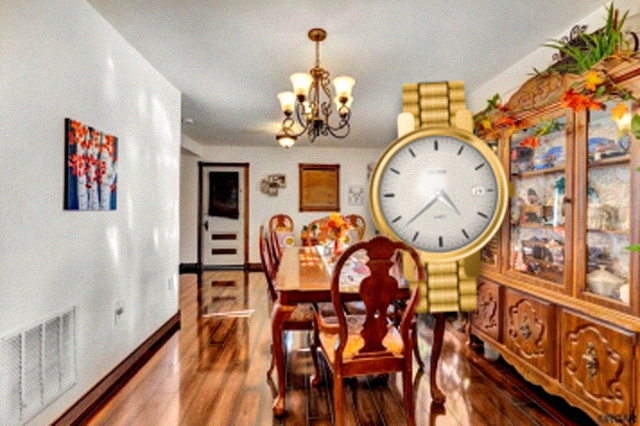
{"hour": 4, "minute": 38}
